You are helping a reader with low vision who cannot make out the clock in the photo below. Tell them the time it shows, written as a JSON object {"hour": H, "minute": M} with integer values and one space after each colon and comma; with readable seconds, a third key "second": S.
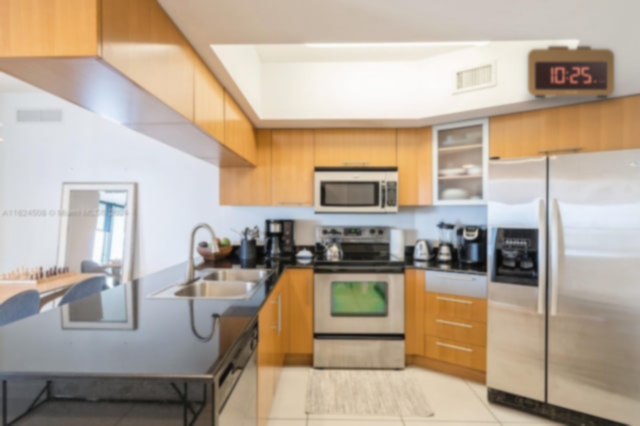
{"hour": 10, "minute": 25}
